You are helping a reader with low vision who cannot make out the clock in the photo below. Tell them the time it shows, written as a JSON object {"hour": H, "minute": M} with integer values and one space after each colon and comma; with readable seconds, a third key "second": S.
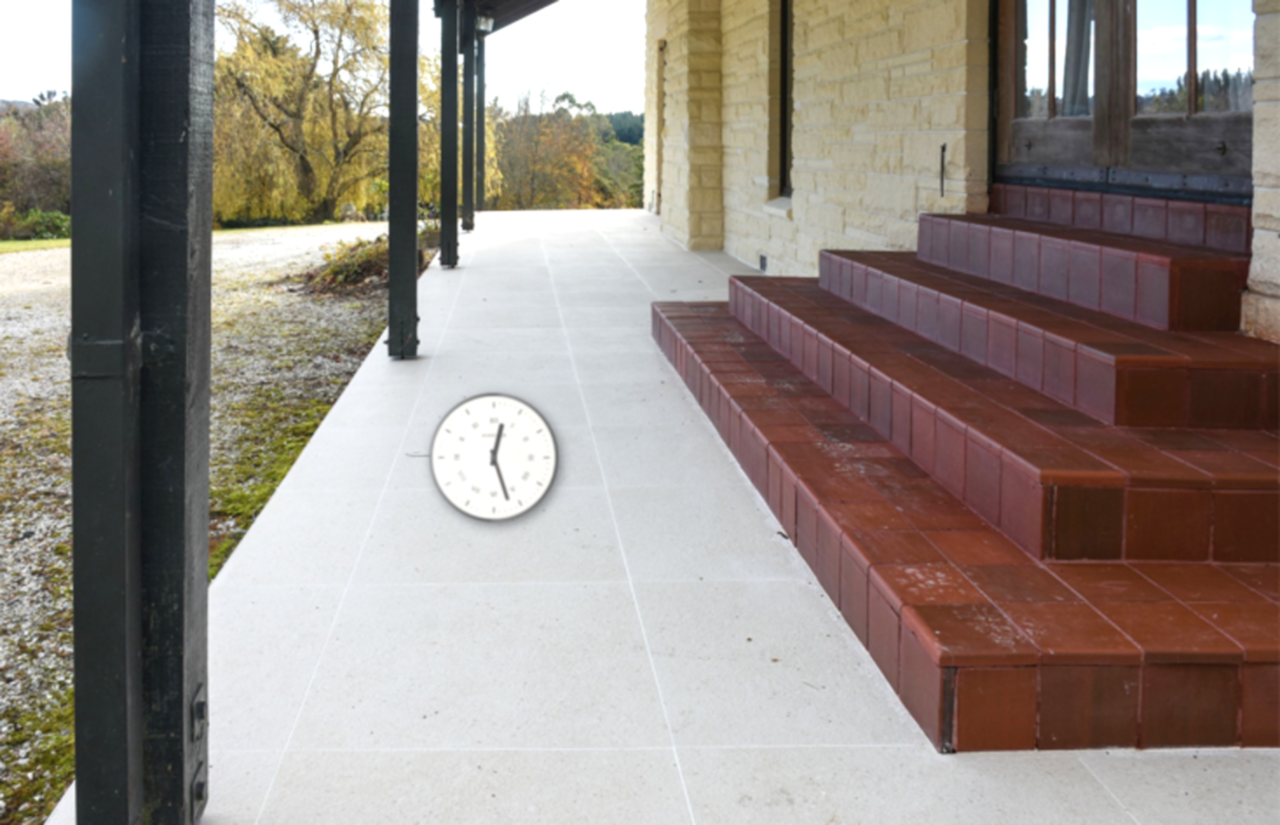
{"hour": 12, "minute": 27}
